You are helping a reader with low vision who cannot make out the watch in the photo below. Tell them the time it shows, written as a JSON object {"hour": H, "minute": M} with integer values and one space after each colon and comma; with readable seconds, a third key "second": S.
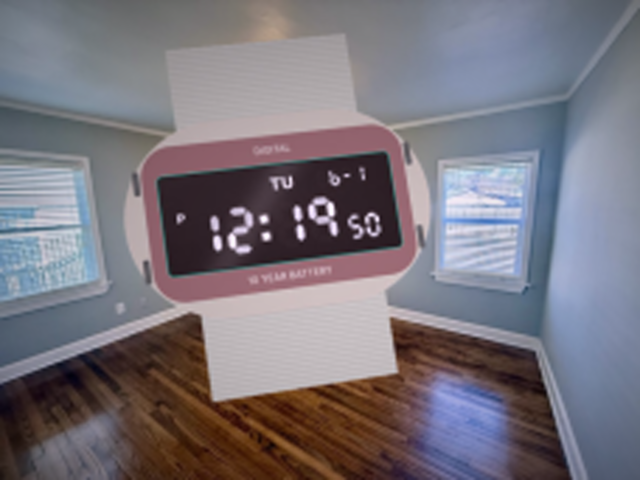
{"hour": 12, "minute": 19, "second": 50}
